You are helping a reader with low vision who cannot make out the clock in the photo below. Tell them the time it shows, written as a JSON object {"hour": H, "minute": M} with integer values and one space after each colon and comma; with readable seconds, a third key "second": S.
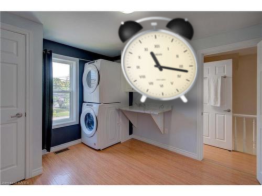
{"hour": 11, "minute": 17}
